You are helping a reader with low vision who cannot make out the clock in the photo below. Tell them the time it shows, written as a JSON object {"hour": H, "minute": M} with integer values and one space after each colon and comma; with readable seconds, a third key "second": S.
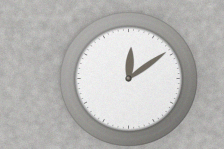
{"hour": 12, "minute": 9}
